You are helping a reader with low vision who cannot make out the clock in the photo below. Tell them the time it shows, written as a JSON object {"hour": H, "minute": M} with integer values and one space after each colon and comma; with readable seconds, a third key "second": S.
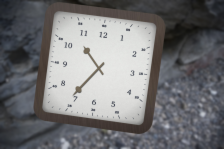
{"hour": 10, "minute": 36}
